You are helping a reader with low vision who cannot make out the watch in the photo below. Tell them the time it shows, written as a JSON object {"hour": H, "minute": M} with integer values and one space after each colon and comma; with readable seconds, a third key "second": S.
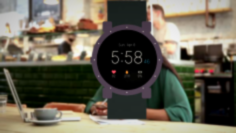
{"hour": 5, "minute": 58}
